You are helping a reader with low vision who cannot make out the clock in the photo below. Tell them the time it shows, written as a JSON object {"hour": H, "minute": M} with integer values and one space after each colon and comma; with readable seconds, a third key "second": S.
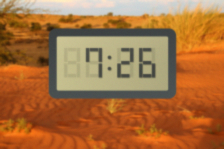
{"hour": 7, "minute": 26}
